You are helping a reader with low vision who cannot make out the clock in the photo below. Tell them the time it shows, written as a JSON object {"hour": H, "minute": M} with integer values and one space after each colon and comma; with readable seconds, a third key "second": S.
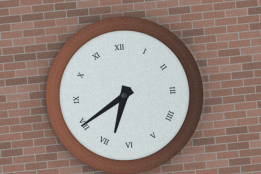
{"hour": 6, "minute": 40}
